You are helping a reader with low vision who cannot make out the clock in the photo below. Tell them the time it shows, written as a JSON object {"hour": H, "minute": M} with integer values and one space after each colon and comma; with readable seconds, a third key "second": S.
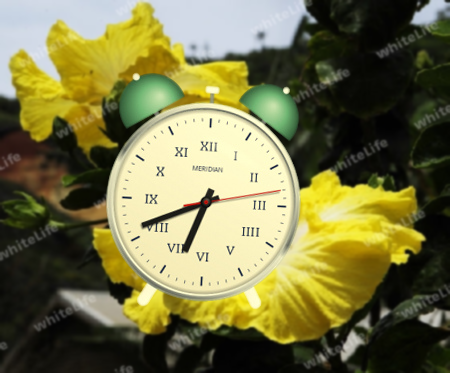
{"hour": 6, "minute": 41, "second": 13}
